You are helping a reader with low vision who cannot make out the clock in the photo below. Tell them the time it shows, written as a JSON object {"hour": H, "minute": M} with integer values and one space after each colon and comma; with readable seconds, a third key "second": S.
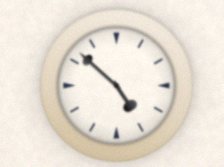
{"hour": 4, "minute": 52}
